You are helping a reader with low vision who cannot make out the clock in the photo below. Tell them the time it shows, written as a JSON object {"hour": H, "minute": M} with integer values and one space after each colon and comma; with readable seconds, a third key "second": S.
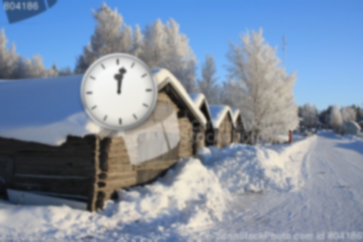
{"hour": 12, "minute": 2}
